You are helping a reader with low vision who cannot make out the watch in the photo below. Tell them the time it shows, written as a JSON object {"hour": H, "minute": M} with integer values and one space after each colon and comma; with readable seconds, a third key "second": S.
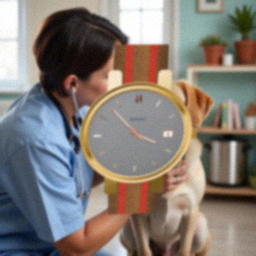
{"hour": 3, "minute": 53}
